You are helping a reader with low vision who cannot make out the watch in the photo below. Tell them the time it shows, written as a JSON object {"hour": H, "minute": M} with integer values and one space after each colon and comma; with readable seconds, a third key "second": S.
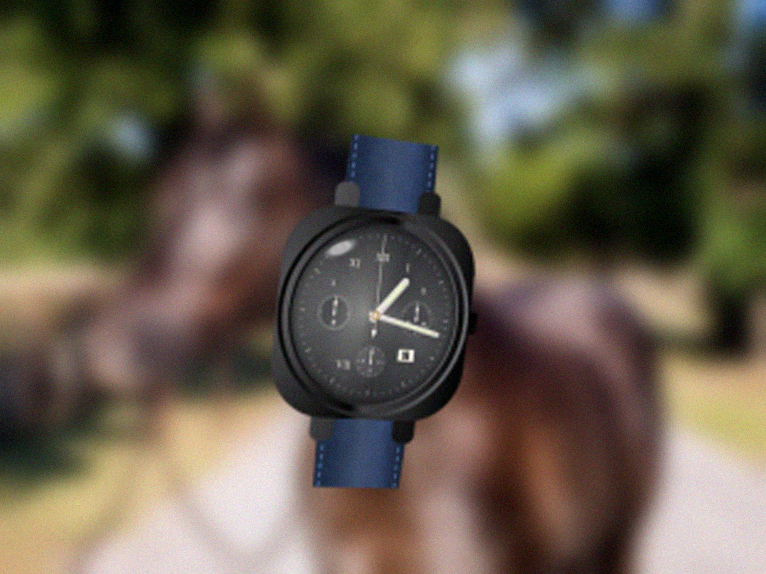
{"hour": 1, "minute": 17}
